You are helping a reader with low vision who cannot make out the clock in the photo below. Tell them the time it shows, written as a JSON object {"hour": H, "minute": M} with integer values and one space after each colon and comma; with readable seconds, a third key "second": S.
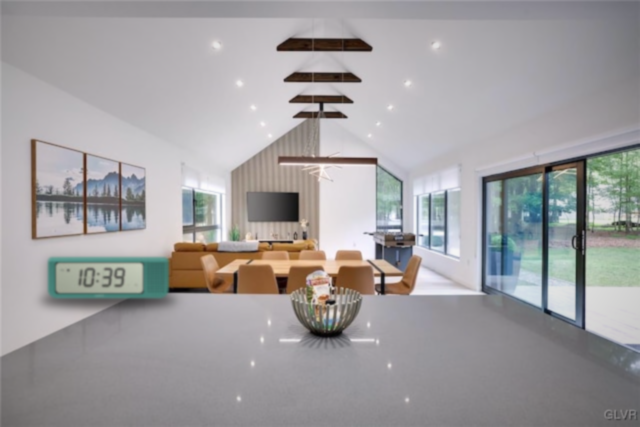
{"hour": 10, "minute": 39}
